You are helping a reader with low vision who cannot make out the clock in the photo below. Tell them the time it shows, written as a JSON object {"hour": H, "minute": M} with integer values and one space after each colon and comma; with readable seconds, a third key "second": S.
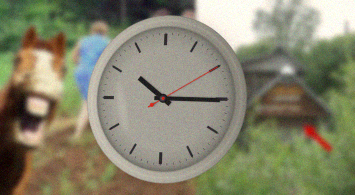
{"hour": 10, "minute": 15, "second": 10}
